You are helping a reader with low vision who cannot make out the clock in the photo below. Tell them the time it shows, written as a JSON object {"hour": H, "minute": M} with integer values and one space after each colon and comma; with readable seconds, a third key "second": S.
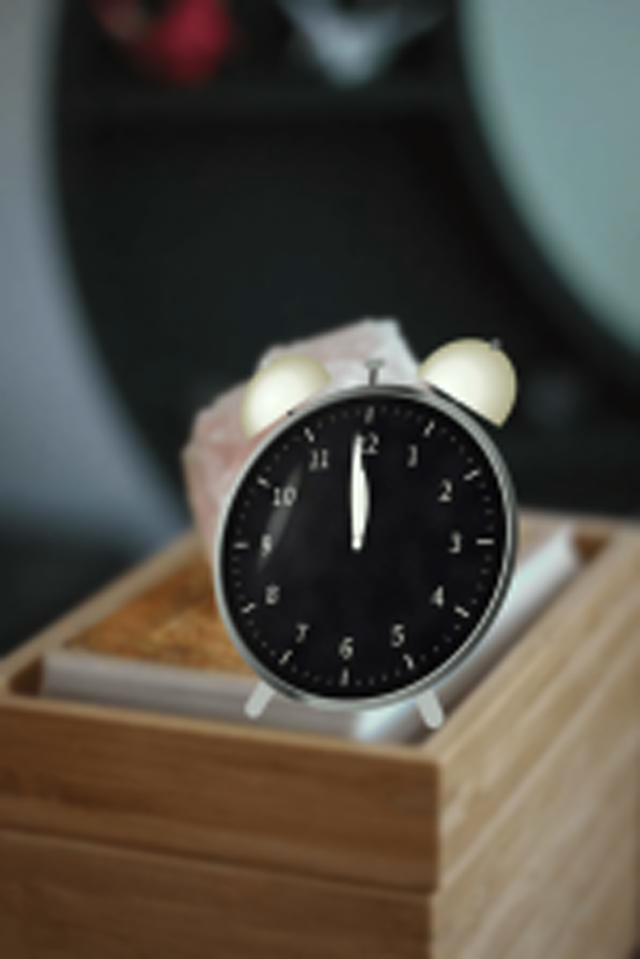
{"hour": 11, "minute": 59}
